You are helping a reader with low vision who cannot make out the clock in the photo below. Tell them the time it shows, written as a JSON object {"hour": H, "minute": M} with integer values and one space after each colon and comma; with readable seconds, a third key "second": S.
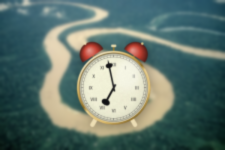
{"hour": 6, "minute": 58}
